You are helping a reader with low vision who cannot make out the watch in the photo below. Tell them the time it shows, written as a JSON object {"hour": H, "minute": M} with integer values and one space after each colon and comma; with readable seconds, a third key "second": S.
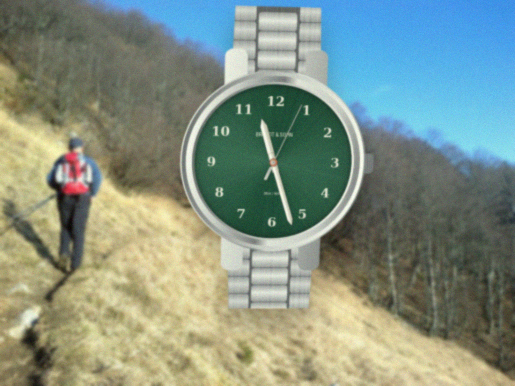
{"hour": 11, "minute": 27, "second": 4}
